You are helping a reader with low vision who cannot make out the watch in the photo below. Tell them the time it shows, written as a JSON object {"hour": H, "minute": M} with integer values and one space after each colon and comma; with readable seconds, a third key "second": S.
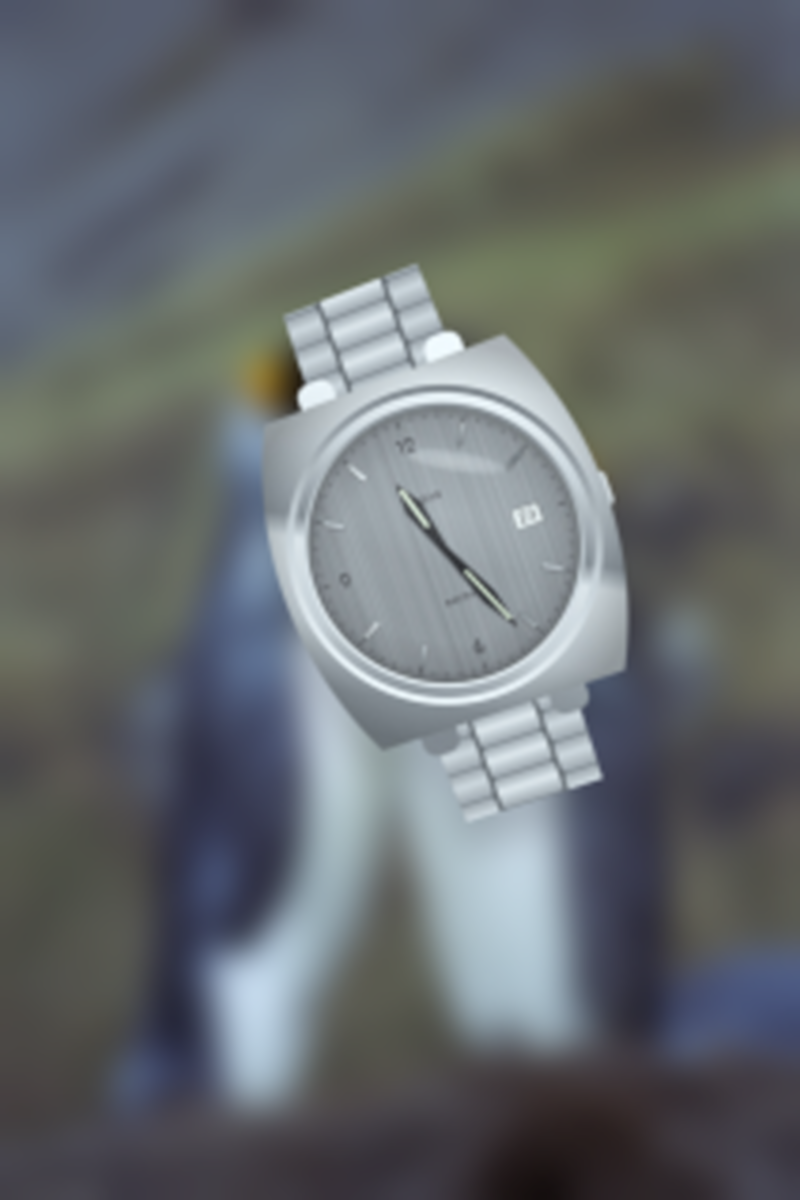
{"hour": 11, "minute": 26}
